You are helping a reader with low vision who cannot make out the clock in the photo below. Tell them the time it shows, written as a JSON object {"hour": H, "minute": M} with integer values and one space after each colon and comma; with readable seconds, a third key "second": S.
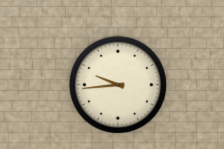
{"hour": 9, "minute": 44}
